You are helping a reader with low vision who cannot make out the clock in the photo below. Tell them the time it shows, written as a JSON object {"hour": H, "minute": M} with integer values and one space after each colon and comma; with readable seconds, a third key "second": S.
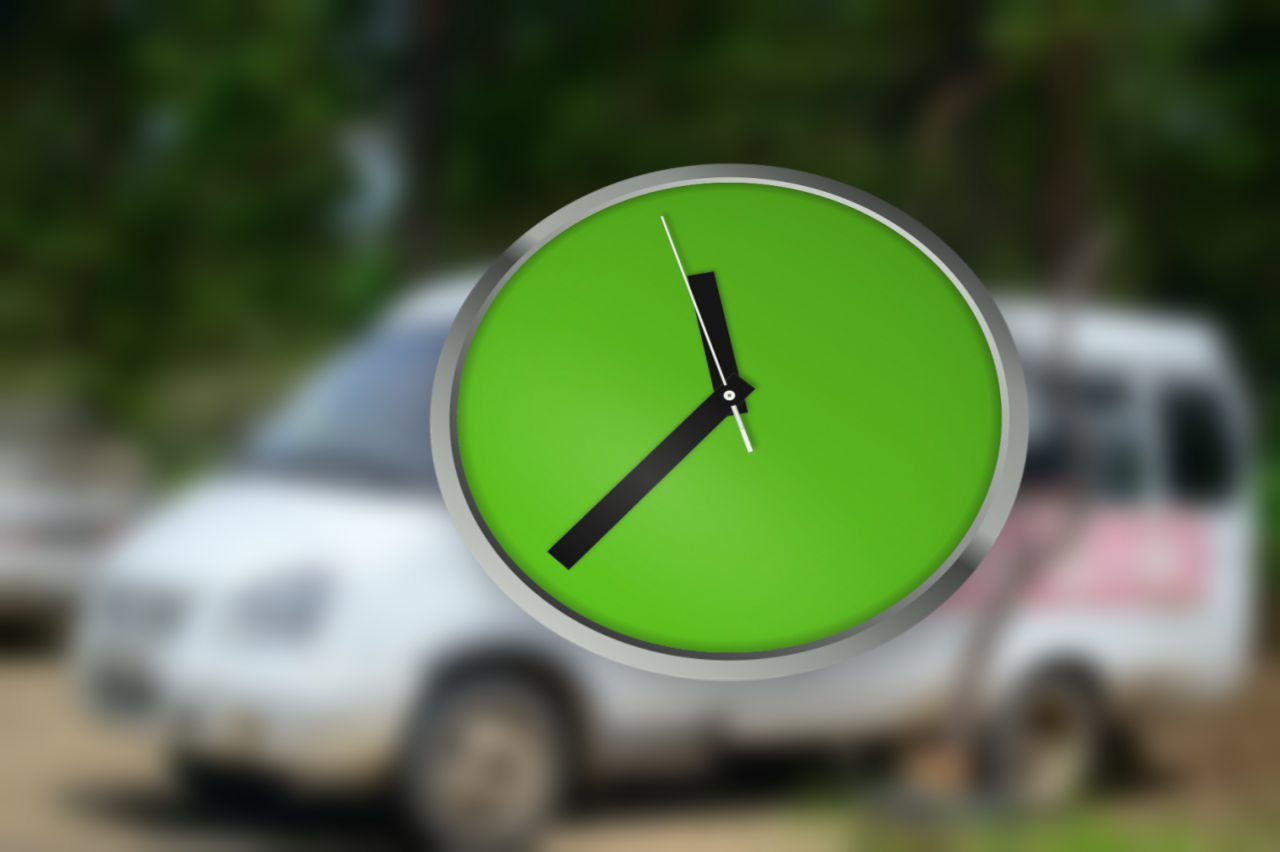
{"hour": 11, "minute": 36, "second": 57}
